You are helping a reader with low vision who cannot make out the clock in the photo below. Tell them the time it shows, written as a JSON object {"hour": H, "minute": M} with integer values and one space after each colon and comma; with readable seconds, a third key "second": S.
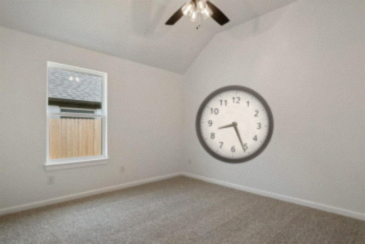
{"hour": 8, "minute": 26}
